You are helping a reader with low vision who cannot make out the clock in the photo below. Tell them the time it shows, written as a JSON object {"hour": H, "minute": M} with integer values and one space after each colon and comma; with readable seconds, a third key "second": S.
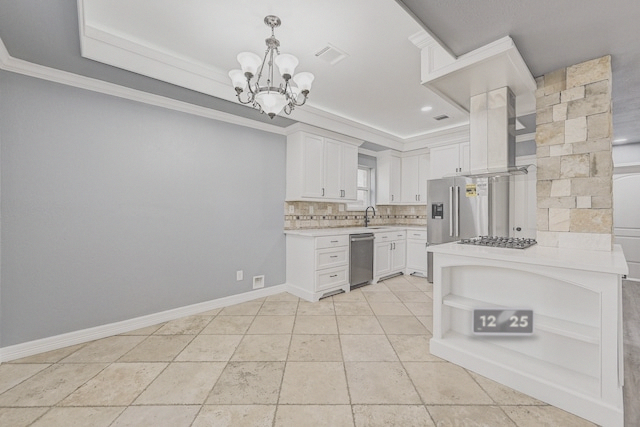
{"hour": 12, "minute": 25}
